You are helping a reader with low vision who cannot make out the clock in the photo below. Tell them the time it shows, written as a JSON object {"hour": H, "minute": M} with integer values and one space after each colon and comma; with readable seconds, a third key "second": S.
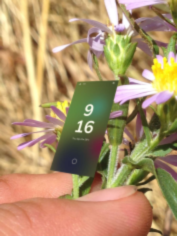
{"hour": 9, "minute": 16}
